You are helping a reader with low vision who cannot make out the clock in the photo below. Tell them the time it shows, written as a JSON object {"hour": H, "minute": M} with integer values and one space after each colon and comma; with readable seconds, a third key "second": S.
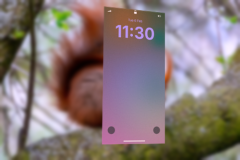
{"hour": 11, "minute": 30}
